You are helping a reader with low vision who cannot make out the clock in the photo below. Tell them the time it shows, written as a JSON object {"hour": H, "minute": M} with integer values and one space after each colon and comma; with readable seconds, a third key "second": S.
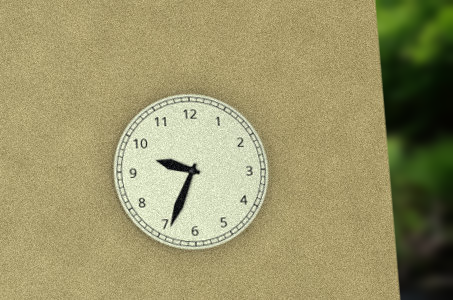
{"hour": 9, "minute": 34}
